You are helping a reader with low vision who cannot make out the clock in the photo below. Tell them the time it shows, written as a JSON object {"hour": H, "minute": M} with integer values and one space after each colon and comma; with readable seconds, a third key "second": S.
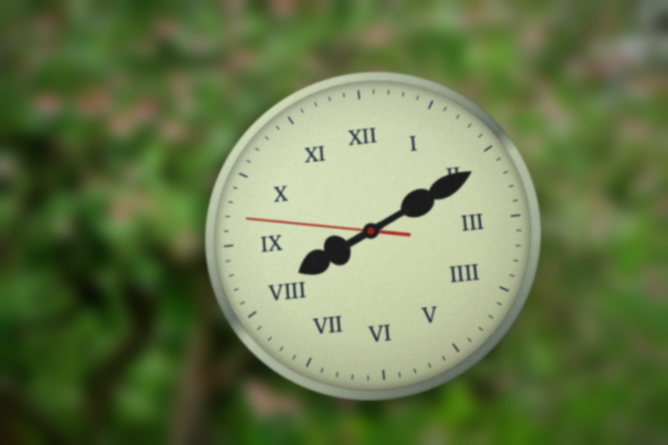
{"hour": 8, "minute": 10, "second": 47}
